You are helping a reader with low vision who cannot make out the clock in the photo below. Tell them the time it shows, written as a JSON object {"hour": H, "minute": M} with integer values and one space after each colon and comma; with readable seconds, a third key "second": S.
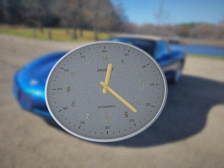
{"hour": 12, "minute": 23}
